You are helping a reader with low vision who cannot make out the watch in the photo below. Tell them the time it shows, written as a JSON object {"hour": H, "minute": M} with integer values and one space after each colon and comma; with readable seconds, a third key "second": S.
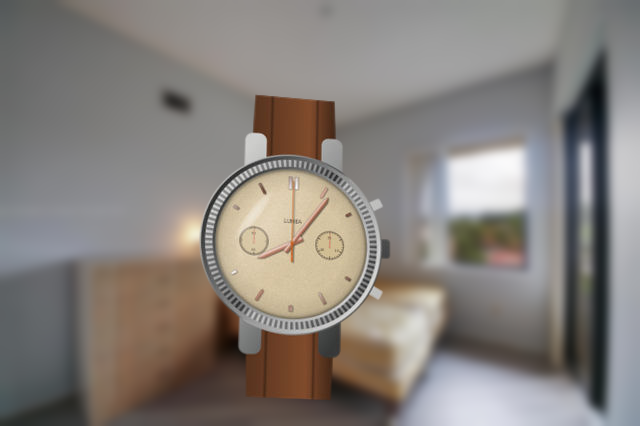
{"hour": 8, "minute": 6}
